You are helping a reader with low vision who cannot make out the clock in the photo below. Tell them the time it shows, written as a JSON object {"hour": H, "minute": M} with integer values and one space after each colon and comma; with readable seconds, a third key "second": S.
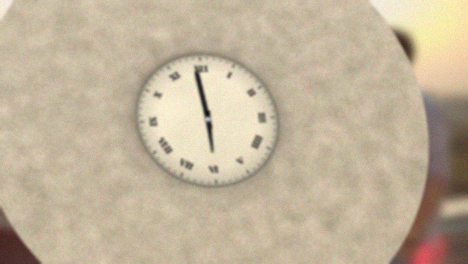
{"hour": 5, "minute": 59}
